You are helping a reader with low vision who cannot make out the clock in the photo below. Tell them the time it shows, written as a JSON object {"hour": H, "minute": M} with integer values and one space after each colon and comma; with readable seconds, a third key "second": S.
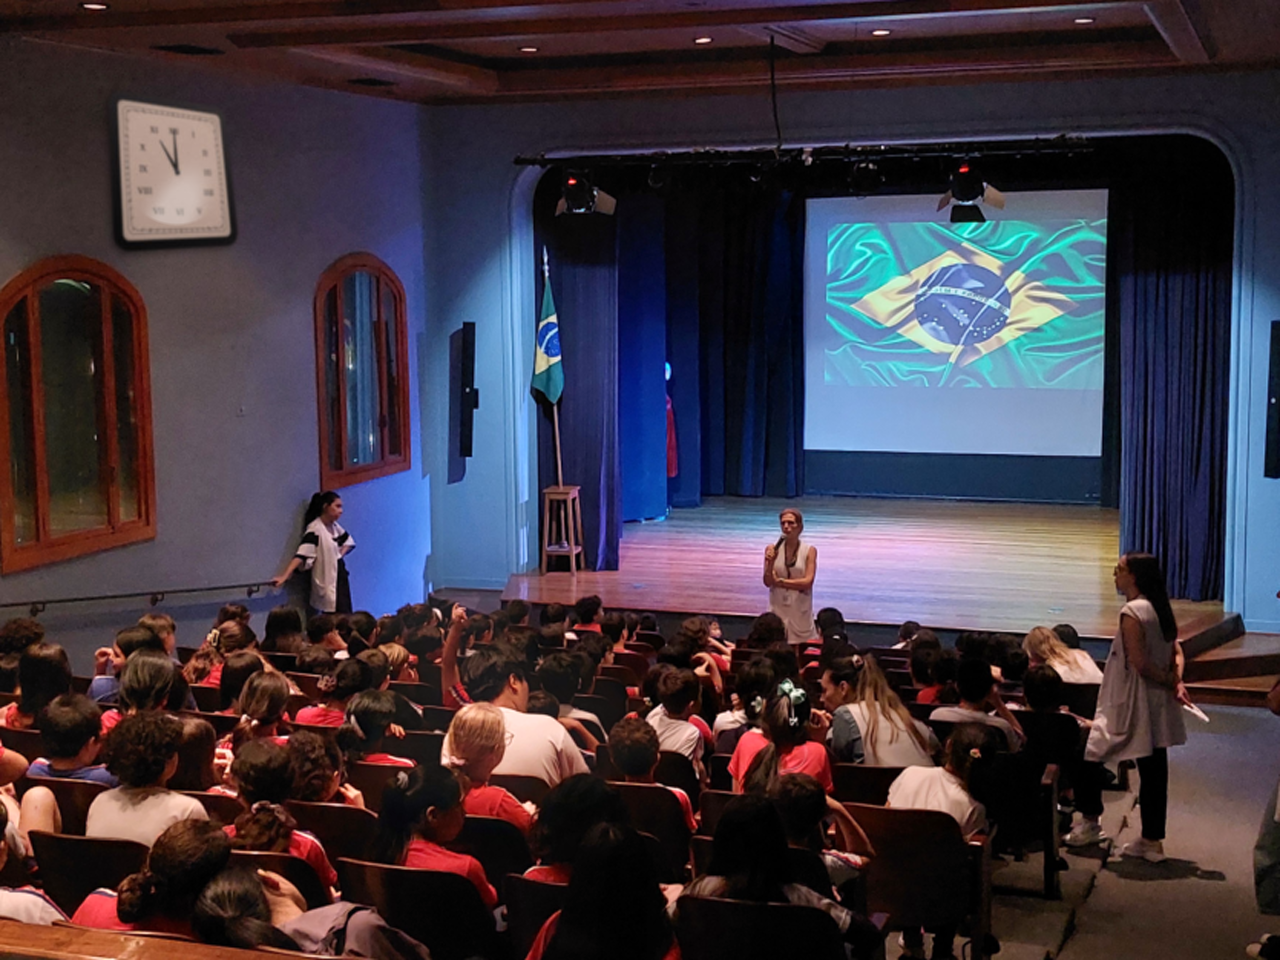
{"hour": 11, "minute": 0}
